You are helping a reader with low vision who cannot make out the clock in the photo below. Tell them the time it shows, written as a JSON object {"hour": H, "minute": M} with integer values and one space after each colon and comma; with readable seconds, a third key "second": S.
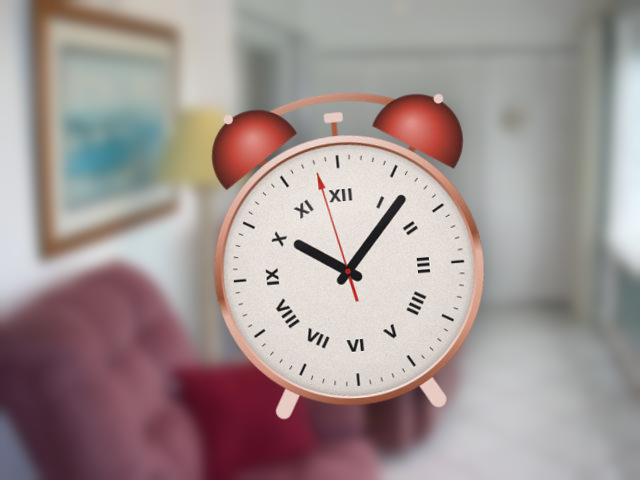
{"hour": 10, "minute": 6, "second": 58}
